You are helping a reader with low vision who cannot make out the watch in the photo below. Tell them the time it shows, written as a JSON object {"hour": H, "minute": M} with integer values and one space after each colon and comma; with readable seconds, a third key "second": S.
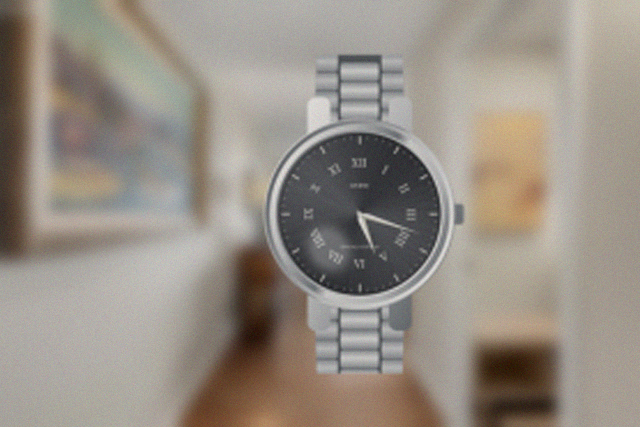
{"hour": 5, "minute": 18}
